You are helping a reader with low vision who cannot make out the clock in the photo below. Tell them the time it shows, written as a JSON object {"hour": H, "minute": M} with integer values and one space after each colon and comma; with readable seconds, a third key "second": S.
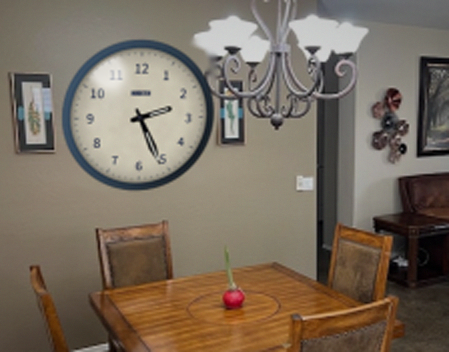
{"hour": 2, "minute": 26}
